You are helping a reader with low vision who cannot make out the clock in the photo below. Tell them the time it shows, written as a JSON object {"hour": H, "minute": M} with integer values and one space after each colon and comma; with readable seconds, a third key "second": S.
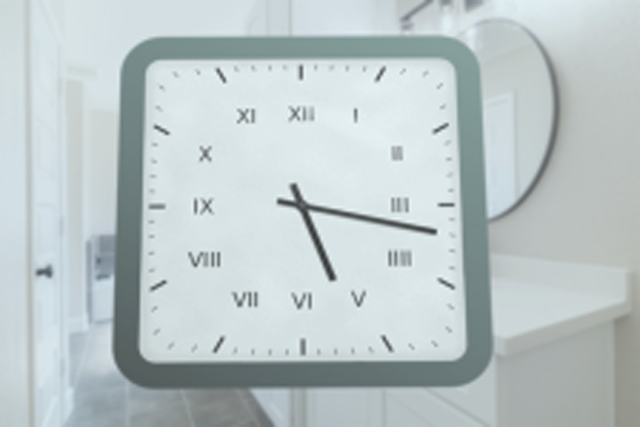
{"hour": 5, "minute": 17}
